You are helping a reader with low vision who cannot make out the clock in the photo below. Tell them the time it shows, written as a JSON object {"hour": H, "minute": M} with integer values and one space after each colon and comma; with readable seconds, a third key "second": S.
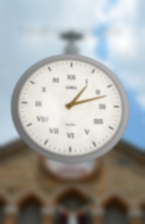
{"hour": 1, "minute": 12}
